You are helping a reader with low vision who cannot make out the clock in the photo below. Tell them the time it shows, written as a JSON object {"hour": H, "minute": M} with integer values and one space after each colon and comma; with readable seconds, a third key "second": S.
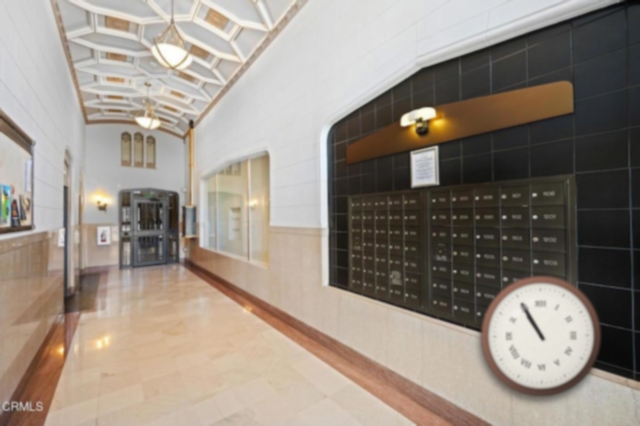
{"hour": 10, "minute": 55}
